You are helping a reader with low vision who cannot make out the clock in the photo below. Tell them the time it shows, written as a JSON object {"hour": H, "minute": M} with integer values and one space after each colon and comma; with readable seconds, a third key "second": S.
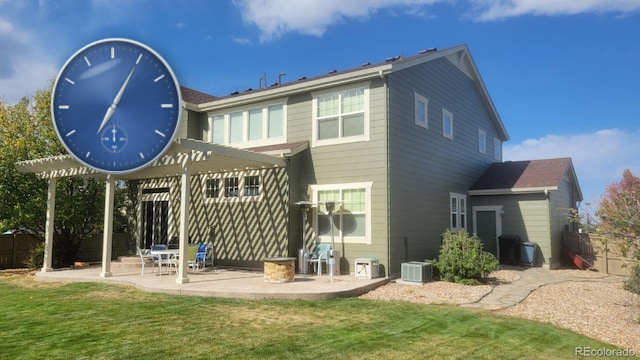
{"hour": 7, "minute": 5}
